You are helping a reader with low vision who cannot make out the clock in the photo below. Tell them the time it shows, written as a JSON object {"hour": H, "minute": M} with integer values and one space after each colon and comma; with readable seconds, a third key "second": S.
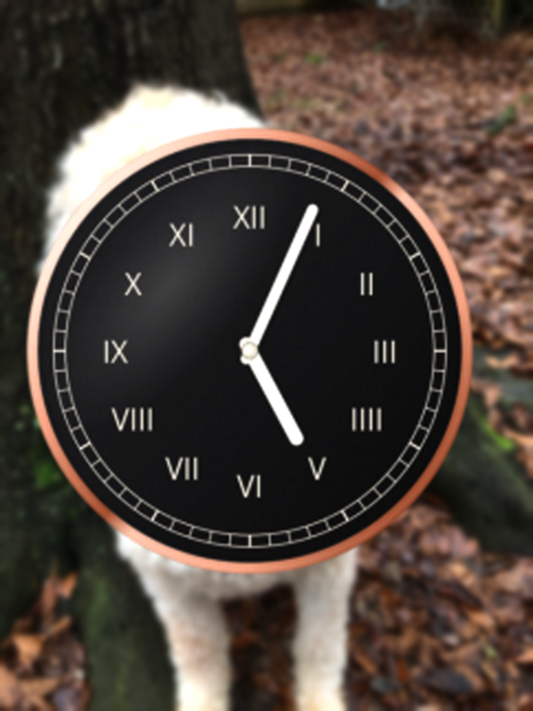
{"hour": 5, "minute": 4}
